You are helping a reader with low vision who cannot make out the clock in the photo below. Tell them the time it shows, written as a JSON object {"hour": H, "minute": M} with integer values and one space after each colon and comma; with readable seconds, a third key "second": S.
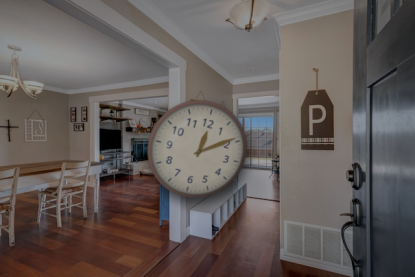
{"hour": 12, "minute": 9}
